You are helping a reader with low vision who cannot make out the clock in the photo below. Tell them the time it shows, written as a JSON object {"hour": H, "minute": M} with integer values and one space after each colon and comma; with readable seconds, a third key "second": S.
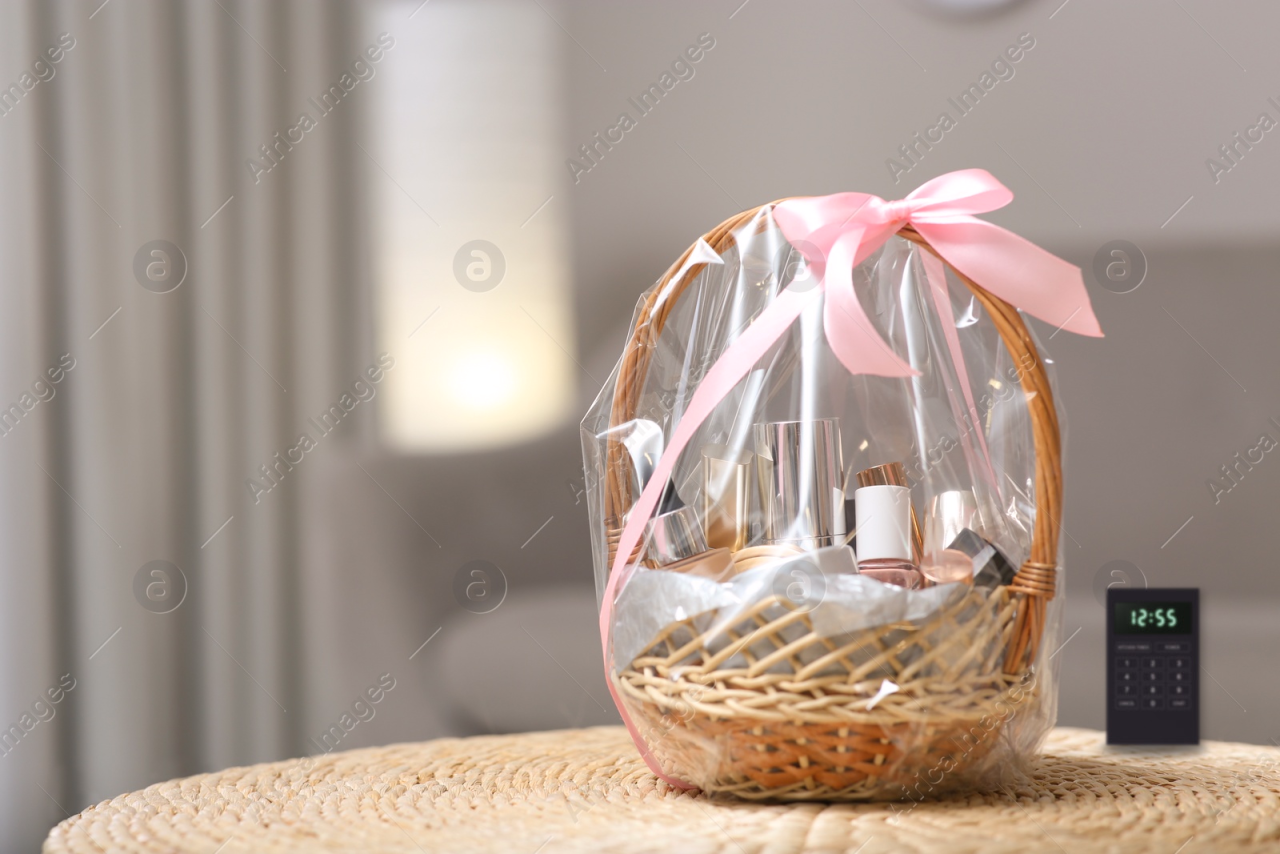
{"hour": 12, "minute": 55}
